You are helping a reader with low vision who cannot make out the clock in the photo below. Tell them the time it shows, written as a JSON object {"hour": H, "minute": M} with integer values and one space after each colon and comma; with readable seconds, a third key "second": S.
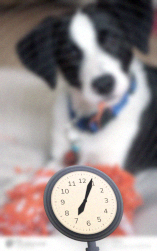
{"hour": 7, "minute": 4}
